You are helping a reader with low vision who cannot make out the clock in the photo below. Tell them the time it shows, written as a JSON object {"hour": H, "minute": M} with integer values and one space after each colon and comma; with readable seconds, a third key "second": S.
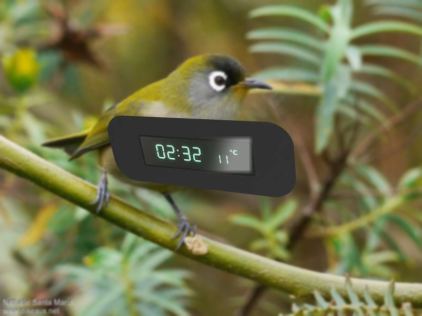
{"hour": 2, "minute": 32}
